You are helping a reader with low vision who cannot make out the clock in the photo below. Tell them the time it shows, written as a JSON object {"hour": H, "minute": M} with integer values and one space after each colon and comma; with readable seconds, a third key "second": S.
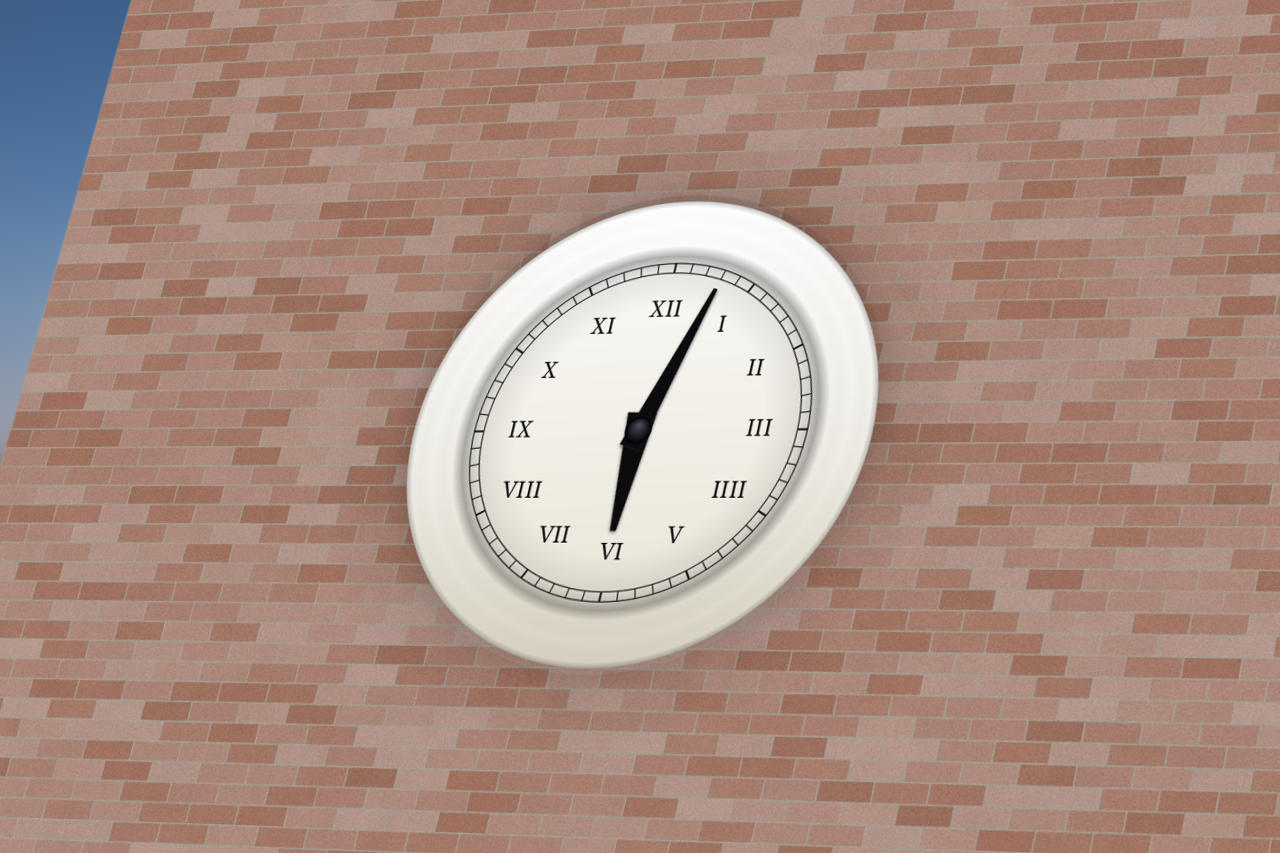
{"hour": 6, "minute": 3}
